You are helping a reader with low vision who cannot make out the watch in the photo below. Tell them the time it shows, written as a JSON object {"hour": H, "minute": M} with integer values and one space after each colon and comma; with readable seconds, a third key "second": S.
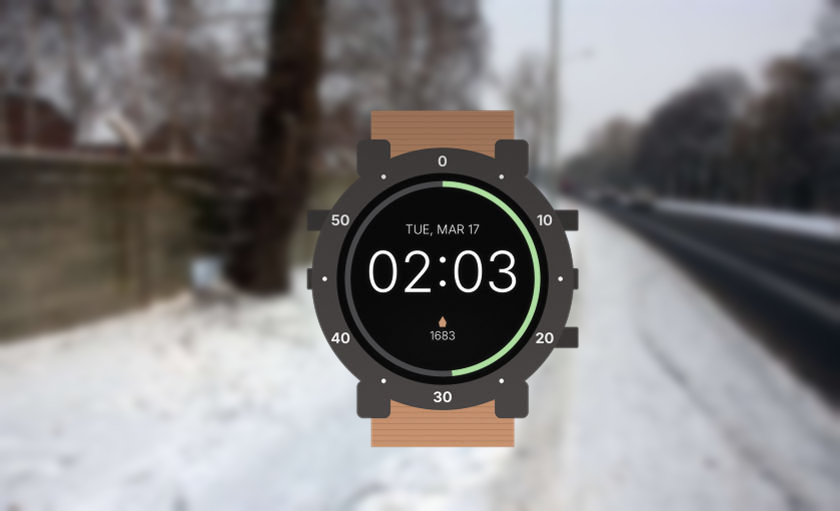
{"hour": 2, "minute": 3}
